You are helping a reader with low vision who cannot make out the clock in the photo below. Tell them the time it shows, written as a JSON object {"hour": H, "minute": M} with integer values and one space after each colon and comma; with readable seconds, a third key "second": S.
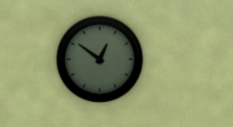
{"hour": 12, "minute": 51}
